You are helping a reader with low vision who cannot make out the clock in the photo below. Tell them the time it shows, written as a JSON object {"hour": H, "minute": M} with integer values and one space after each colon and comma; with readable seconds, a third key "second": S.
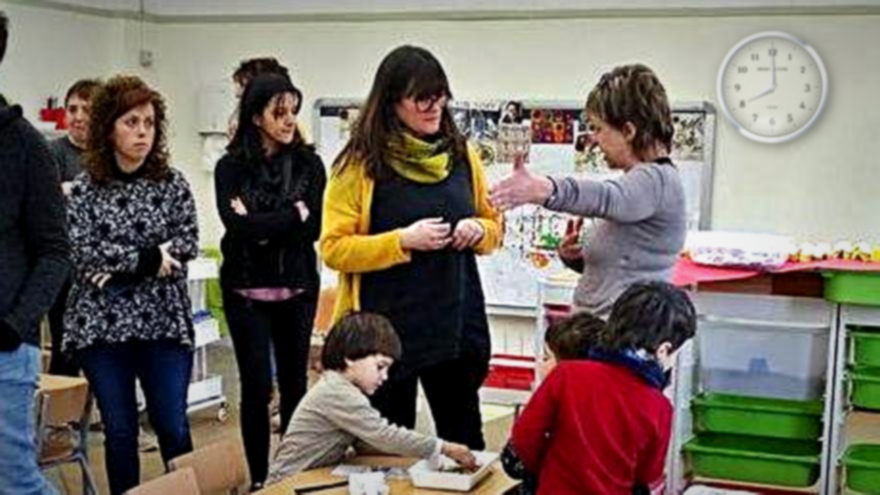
{"hour": 8, "minute": 0}
